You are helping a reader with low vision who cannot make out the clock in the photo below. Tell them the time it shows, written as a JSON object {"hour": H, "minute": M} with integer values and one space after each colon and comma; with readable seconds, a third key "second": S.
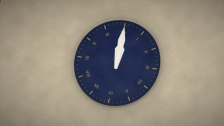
{"hour": 12, "minute": 0}
